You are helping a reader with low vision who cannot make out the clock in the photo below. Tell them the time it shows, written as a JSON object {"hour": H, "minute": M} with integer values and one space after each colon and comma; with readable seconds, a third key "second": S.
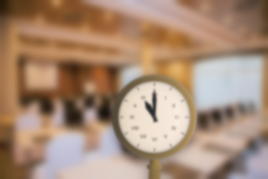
{"hour": 11, "minute": 0}
